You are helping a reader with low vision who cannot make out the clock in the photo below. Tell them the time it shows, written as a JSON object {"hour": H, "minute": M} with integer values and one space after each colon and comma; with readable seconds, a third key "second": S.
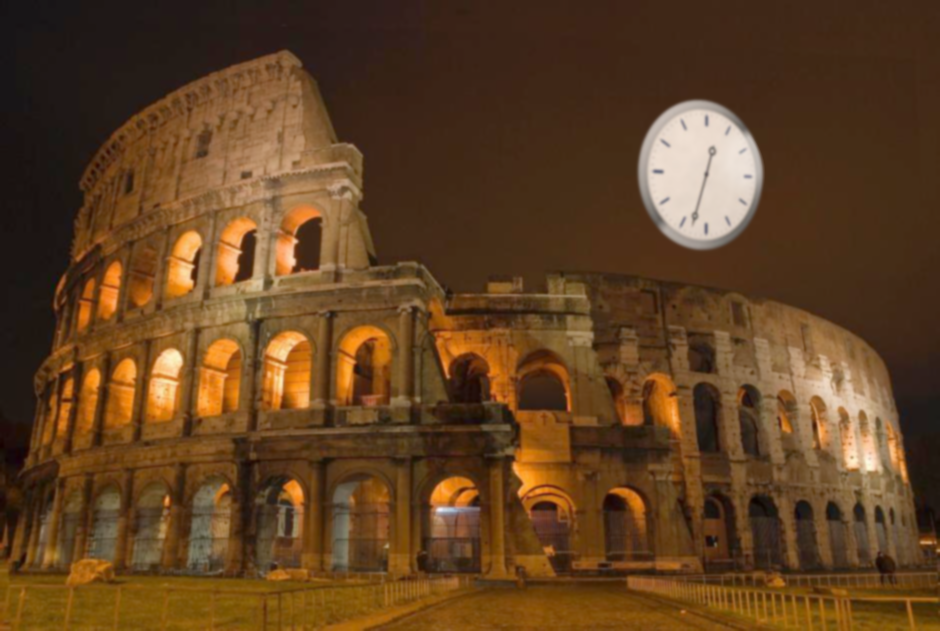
{"hour": 12, "minute": 33}
